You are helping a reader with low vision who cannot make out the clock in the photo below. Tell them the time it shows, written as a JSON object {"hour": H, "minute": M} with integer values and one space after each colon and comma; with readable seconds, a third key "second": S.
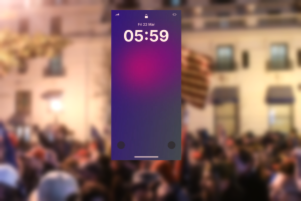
{"hour": 5, "minute": 59}
